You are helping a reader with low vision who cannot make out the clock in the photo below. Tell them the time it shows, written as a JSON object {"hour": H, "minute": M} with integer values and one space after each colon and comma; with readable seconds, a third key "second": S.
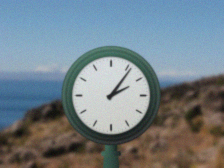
{"hour": 2, "minute": 6}
